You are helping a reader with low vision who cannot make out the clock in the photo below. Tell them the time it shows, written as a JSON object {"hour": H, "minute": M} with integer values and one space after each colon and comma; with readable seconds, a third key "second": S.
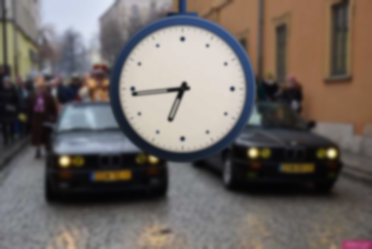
{"hour": 6, "minute": 44}
